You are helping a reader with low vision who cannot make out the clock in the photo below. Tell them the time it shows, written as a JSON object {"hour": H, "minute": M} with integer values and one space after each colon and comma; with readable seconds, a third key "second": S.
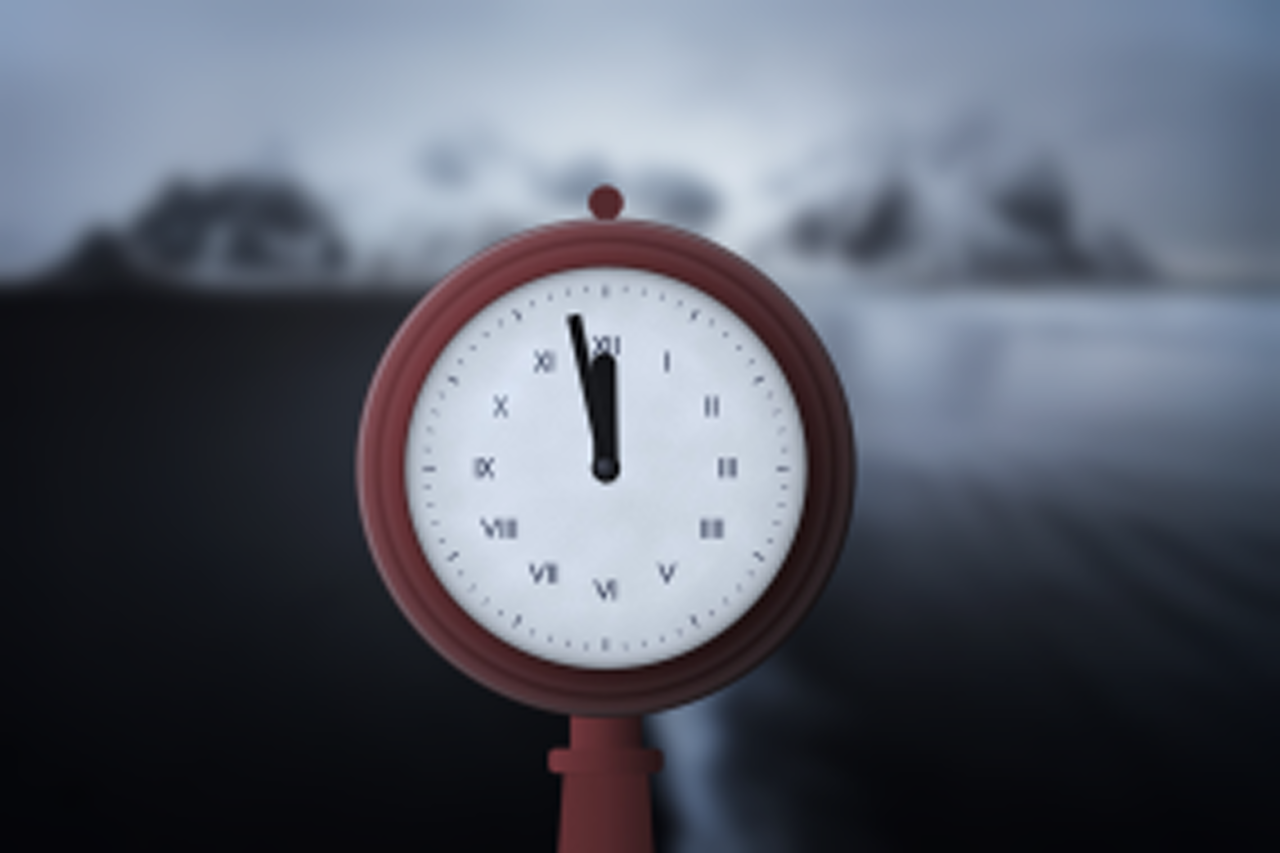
{"hour": 11, "minute": 58}
